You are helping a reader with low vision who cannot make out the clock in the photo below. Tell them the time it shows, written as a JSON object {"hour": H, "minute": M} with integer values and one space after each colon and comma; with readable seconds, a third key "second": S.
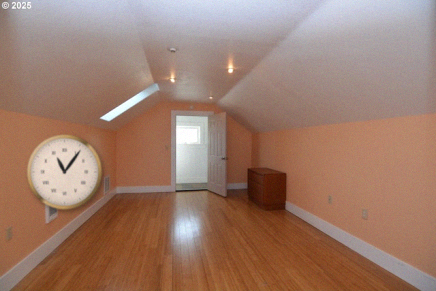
{"hour": 11, "minute": 6}
